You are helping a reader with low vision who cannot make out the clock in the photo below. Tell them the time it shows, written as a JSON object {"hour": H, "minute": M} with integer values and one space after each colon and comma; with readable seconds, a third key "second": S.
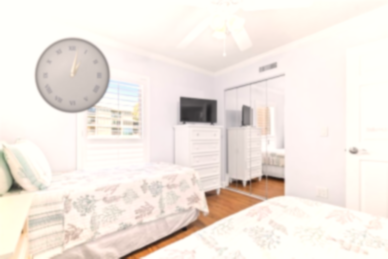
{"hour": 1, "minute": 2}
